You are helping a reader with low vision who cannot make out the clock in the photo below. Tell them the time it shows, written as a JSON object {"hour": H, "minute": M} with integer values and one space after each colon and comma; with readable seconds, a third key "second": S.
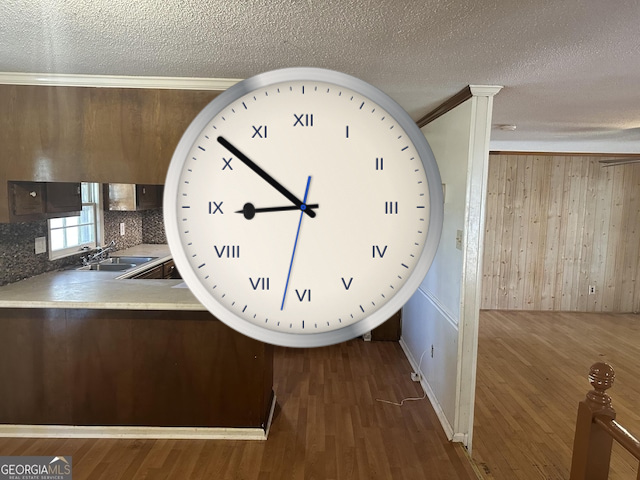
{"hour": 8, "minute": 51, "second": 32}
